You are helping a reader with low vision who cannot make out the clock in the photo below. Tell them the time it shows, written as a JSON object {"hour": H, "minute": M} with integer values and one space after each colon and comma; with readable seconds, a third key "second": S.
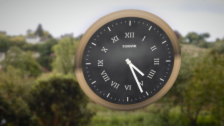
{"hour": 4, "minute": 26}
